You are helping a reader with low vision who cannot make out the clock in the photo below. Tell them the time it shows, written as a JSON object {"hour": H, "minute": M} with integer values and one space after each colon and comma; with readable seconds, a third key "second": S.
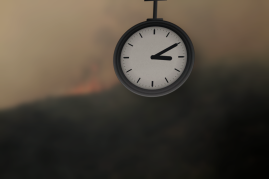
{"hour": 3, "minute": 10}
